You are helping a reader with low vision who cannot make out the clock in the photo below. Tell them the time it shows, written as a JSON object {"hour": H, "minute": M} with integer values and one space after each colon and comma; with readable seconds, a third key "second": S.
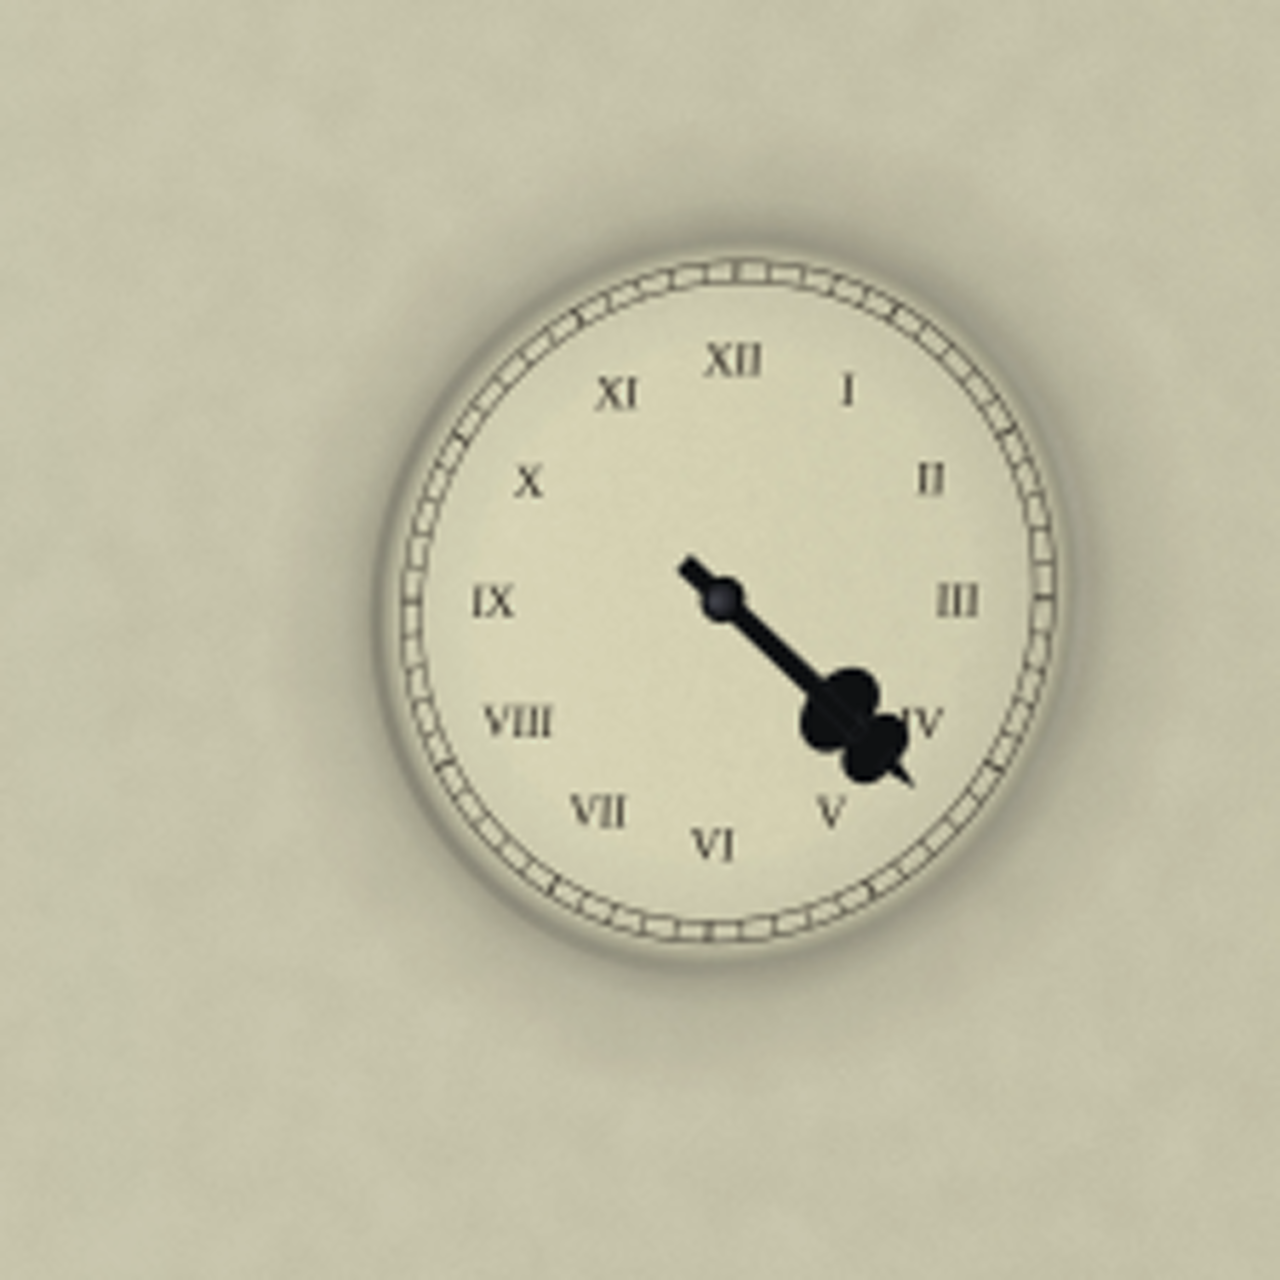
{"hour": 4, "minute": 22}
